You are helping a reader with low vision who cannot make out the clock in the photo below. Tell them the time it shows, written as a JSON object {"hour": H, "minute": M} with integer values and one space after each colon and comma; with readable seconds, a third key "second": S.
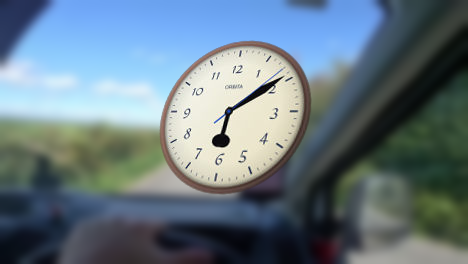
{"hour": 6, "minute": 9, "second": 8}
